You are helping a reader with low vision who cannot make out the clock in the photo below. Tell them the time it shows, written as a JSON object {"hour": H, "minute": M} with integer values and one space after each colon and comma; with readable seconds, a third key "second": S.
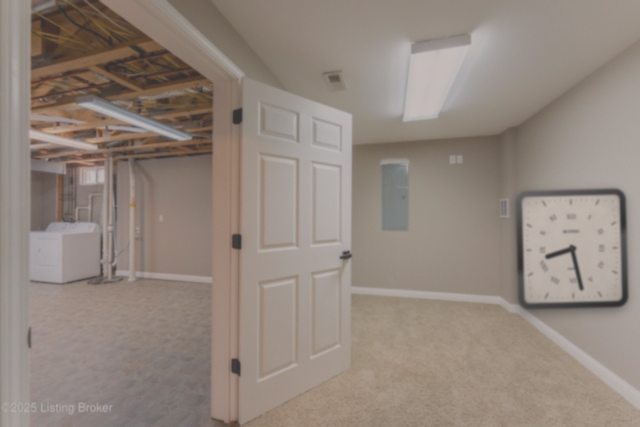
{"hour": 8, "minute": 28}
